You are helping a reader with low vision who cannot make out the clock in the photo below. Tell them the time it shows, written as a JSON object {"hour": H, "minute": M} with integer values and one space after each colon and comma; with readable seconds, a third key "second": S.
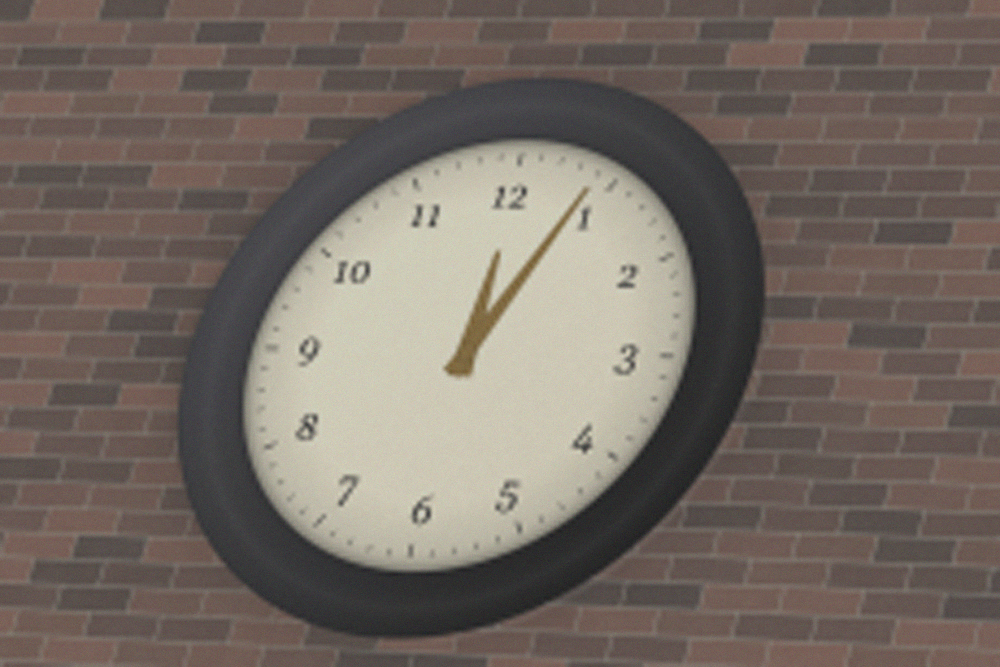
{"hour": 12, "minute": 4}
